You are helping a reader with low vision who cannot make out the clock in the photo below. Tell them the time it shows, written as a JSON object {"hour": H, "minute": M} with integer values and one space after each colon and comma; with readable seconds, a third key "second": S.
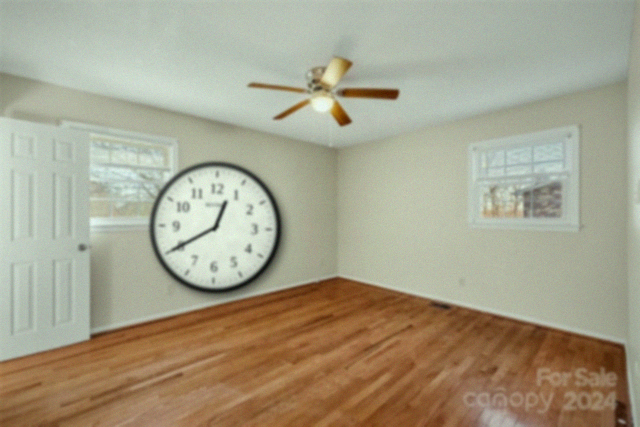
{"hour": 12, "minute": 40}
